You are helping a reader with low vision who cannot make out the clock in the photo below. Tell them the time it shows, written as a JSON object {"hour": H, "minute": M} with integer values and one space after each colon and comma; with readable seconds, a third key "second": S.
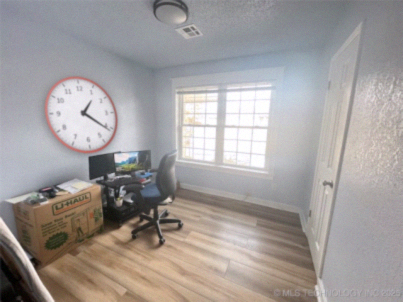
{"hour": 1, "minute": 21}
